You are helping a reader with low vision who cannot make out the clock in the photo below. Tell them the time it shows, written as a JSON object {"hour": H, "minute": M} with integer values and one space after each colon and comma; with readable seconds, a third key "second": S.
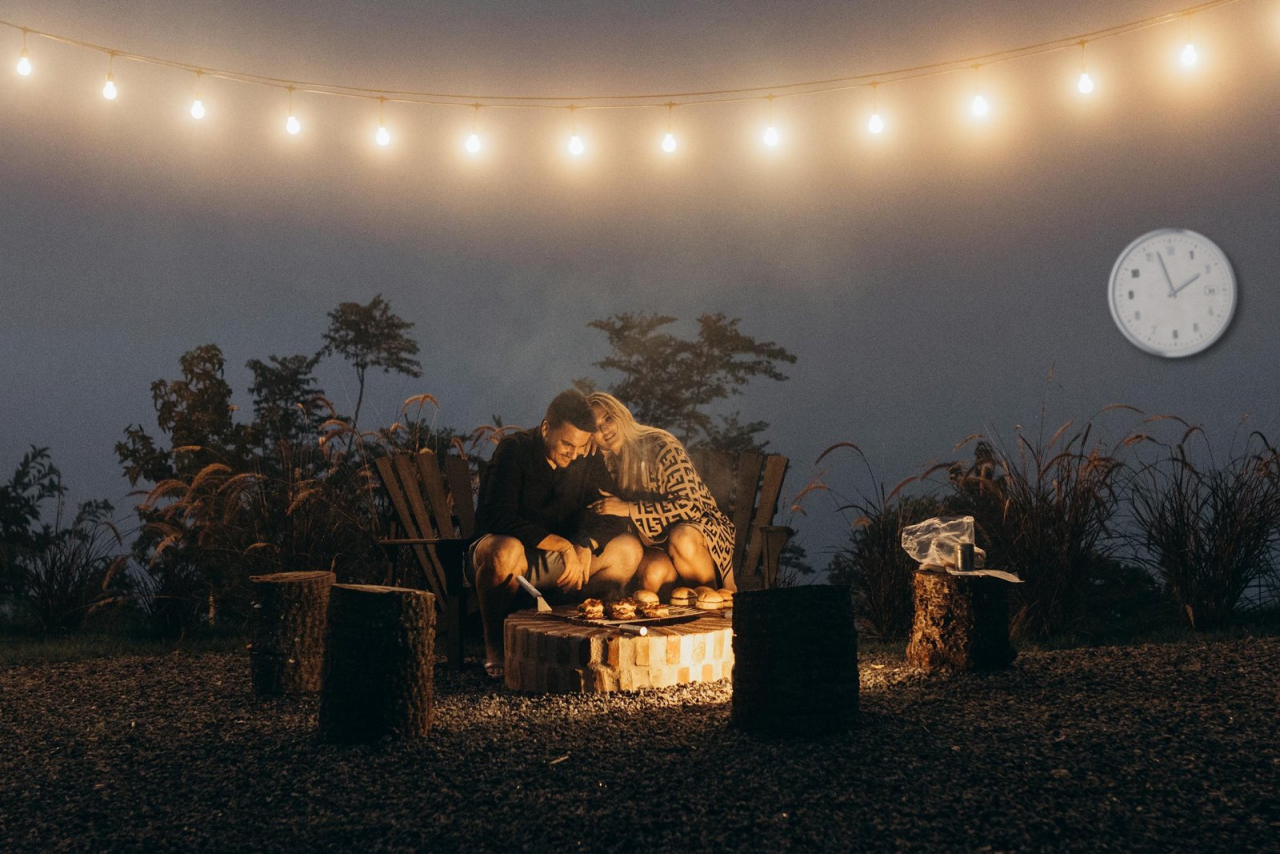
{"hour": 1, "minute": 57}
